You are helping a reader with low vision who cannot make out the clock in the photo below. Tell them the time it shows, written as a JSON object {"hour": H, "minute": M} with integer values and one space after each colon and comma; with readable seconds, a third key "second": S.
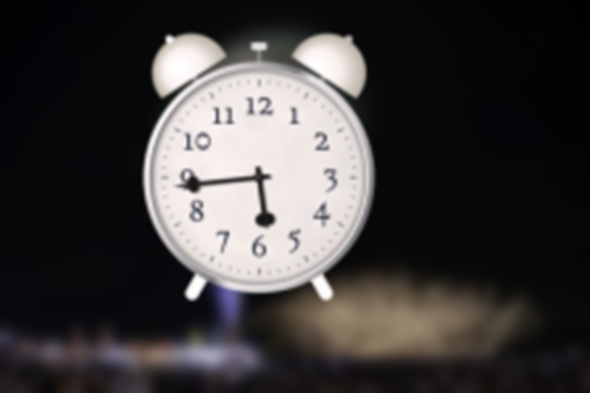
{"hour": 5, "minute": 44}
